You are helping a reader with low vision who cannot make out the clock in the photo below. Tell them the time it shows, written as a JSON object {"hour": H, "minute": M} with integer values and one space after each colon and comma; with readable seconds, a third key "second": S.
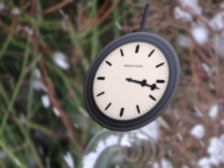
{"hour": 3, "minute": 17}
